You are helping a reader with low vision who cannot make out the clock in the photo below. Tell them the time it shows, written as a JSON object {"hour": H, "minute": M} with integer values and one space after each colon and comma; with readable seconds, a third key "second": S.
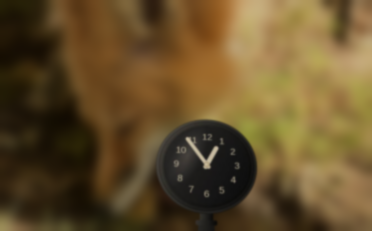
{"hour": 12, "minute": 54}
